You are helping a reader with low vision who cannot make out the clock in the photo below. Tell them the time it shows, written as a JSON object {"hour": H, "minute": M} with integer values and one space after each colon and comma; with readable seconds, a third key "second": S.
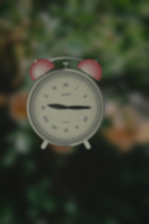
{"hour": 9, "minute": 15}
